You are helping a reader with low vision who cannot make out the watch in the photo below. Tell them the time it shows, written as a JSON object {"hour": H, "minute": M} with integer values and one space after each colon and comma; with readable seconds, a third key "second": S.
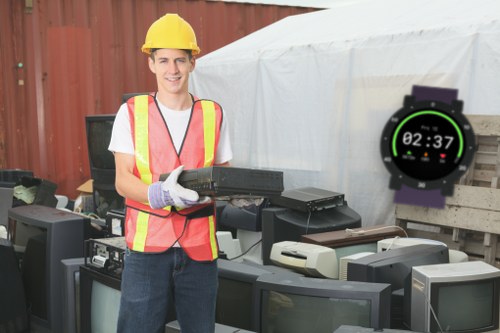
{"hour": 2, "minute": 37}
